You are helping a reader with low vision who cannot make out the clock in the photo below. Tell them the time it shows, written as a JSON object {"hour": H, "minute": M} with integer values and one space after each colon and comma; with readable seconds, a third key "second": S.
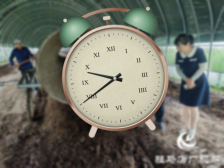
{"hour": 9, "minute": 40}
